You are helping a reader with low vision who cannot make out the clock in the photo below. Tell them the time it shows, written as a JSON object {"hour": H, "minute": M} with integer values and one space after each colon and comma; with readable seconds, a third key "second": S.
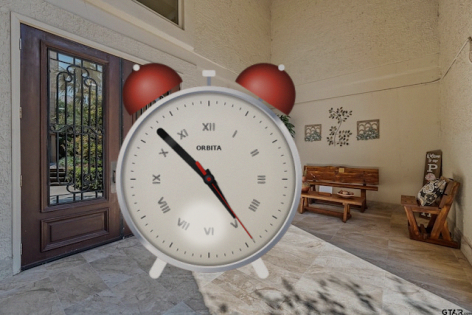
{"hour": 4, "minute": 52, "second": 24}
